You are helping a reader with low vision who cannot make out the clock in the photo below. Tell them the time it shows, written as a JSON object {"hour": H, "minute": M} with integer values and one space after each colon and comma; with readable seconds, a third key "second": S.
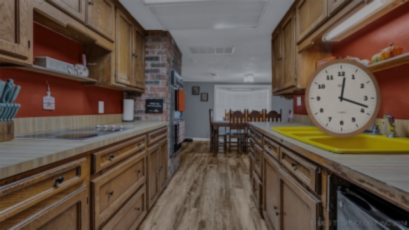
{"hour": 12, "minute": 18}
